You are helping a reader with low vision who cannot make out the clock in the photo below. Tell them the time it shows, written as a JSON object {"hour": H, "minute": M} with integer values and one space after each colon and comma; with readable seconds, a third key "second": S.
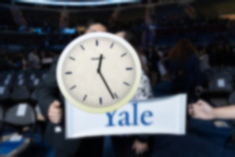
{"hour": 12, "minute": 26}
